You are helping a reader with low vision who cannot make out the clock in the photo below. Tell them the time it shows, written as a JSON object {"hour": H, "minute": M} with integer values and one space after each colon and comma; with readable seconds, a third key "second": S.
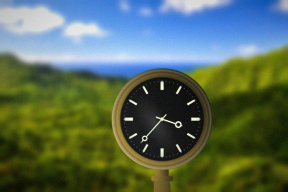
{"hour": 3, "minute": 37}
